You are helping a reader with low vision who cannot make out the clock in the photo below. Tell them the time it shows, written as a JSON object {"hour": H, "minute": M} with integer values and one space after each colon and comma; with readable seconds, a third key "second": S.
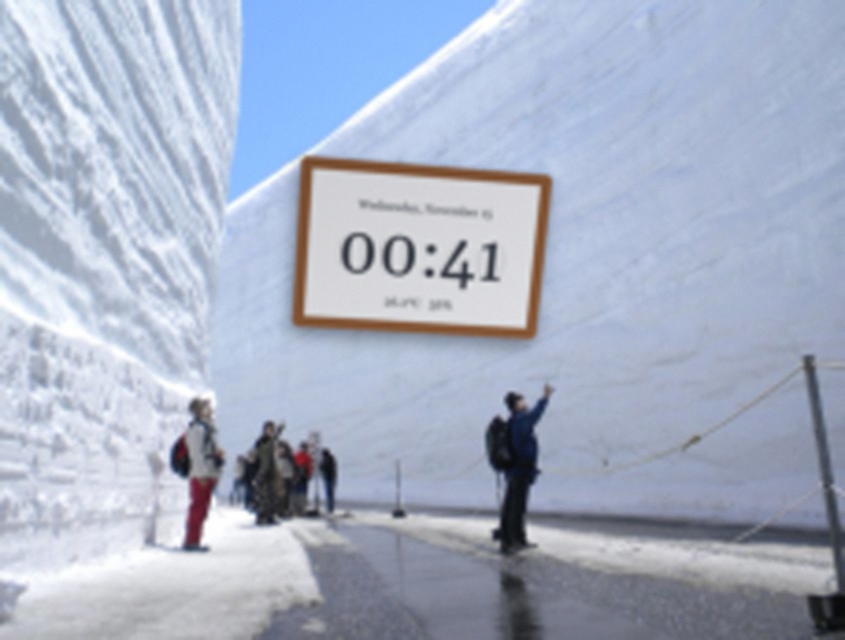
{"hour": 0, "minute": 41}
